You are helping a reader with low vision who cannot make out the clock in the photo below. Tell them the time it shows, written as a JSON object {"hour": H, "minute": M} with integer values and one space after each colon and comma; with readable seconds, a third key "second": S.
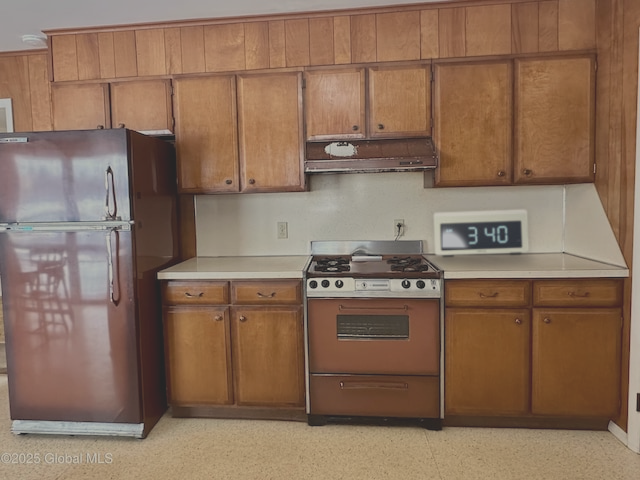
{"hour": 3, "minute": 40}
